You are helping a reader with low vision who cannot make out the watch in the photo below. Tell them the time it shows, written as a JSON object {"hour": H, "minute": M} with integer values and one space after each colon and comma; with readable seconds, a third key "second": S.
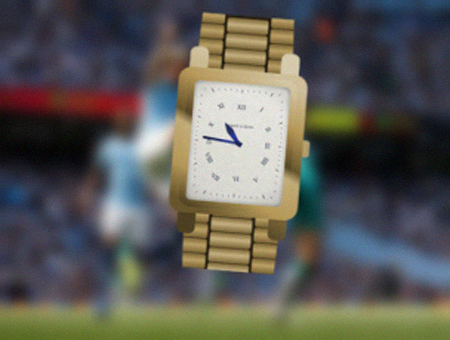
{"hour": 10, "minute": 46}
